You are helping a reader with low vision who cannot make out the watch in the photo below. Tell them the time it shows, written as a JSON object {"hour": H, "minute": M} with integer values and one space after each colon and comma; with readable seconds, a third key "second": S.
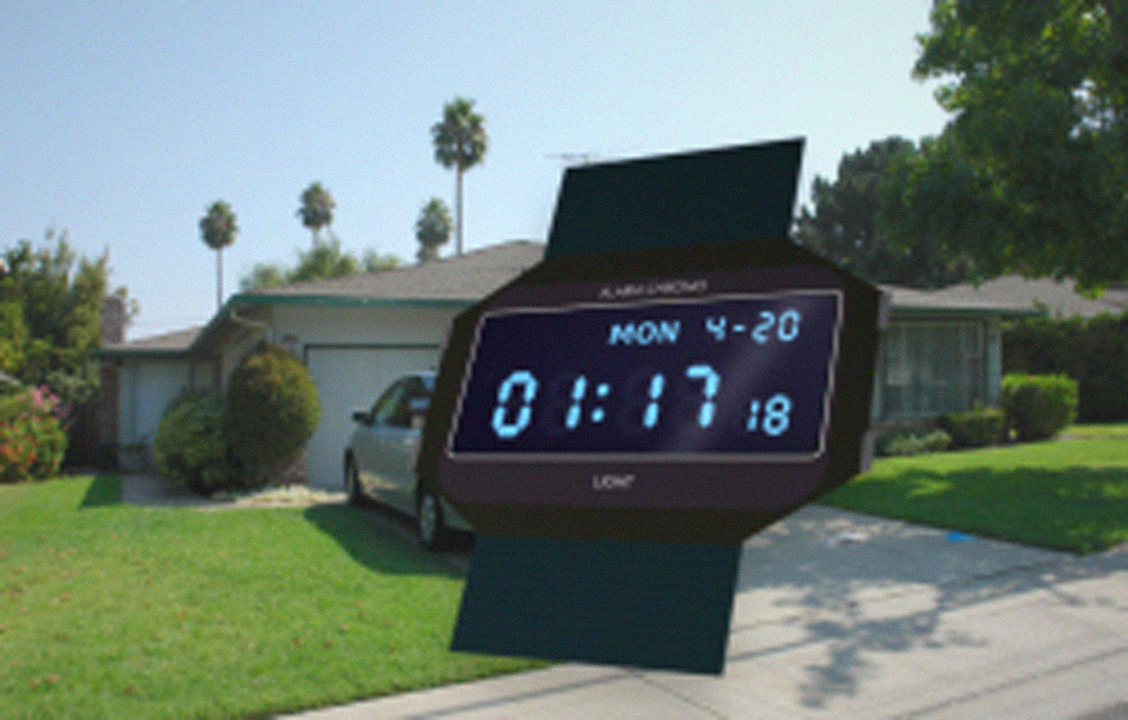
{"hour": 1, "minute": 17, "second": 18}
